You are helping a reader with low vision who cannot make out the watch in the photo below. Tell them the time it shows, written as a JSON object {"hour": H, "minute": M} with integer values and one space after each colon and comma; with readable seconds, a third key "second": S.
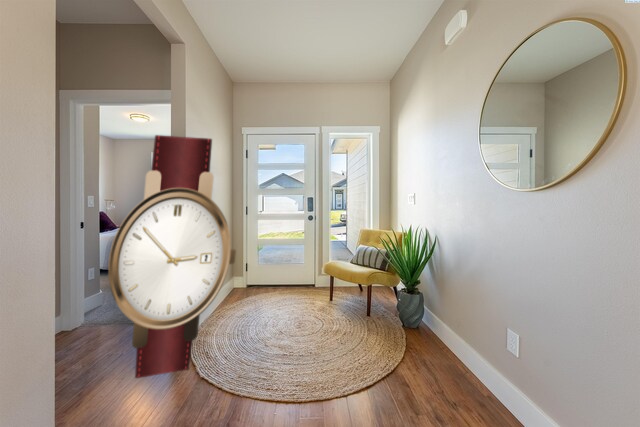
{"hour": 2, "minute": 52}
